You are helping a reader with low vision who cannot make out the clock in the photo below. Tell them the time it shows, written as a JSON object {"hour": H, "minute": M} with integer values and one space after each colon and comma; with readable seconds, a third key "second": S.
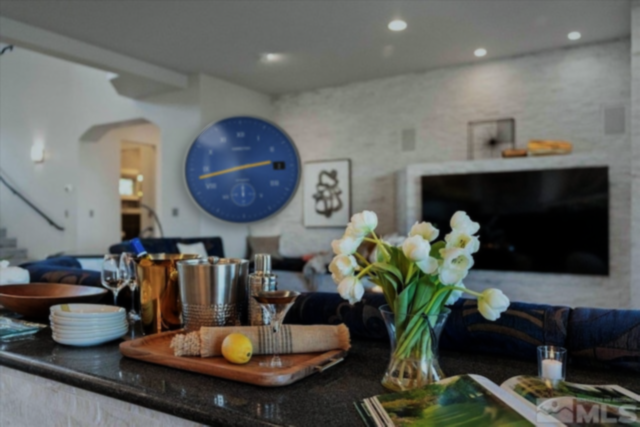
{"hour": 2, "minute": 43}
